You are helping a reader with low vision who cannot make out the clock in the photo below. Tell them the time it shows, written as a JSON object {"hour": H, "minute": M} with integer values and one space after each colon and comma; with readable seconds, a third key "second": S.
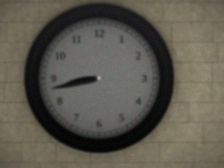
{"hour": 8, "minute": 43}
